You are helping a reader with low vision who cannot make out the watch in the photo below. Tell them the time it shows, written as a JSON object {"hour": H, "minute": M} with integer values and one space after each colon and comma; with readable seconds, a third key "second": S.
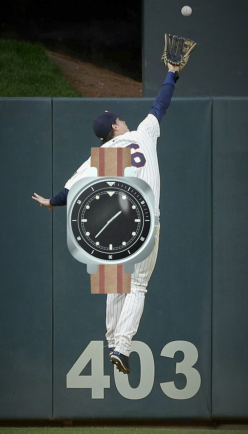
{"hour": 1, "minute": 37}
